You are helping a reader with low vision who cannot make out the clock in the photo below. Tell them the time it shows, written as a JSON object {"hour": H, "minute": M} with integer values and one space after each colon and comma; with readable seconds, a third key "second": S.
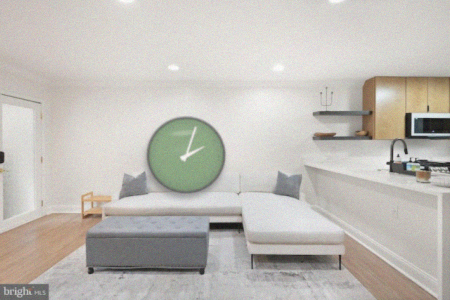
{"hour": 2, "minute": 3}
